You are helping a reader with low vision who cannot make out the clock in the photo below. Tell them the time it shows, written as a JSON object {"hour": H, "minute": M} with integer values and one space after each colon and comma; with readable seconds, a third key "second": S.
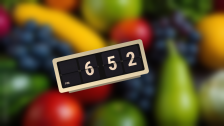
{"hour": 6, "minute": 52}
